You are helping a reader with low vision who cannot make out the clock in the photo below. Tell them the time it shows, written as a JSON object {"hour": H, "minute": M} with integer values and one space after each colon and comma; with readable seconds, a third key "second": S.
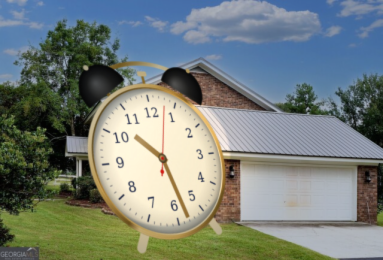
{"hour": 10, "minute": 28, "second": 3}
